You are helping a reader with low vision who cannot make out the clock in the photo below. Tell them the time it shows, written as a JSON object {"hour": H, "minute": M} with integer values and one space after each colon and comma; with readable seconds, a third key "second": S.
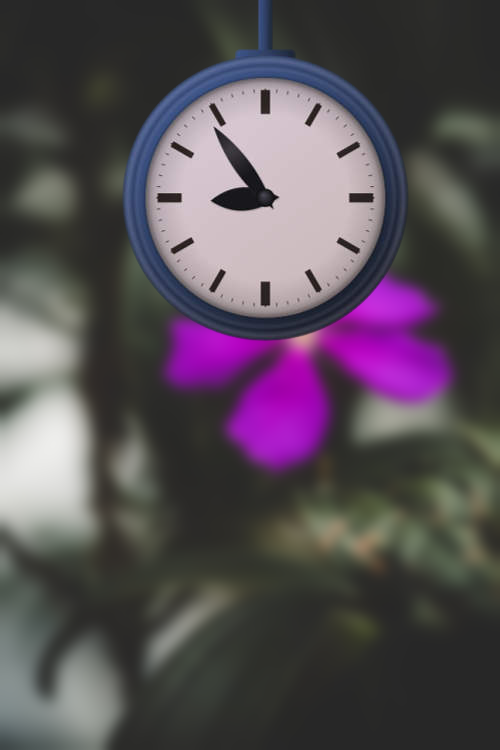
{"hour": 8, "minute": 54}
